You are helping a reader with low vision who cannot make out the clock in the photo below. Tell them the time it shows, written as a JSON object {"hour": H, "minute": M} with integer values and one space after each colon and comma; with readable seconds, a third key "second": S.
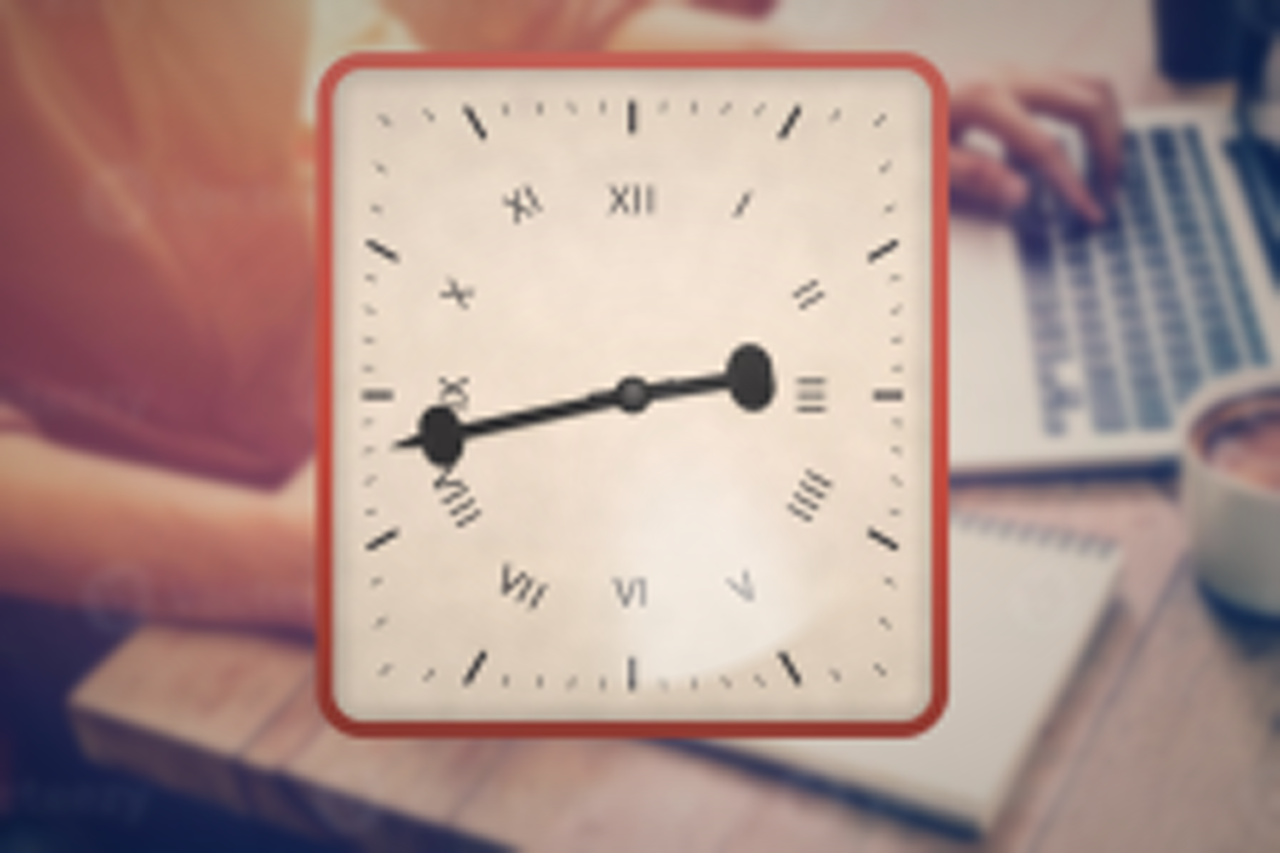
{"hour": 2, "minute": 43}
